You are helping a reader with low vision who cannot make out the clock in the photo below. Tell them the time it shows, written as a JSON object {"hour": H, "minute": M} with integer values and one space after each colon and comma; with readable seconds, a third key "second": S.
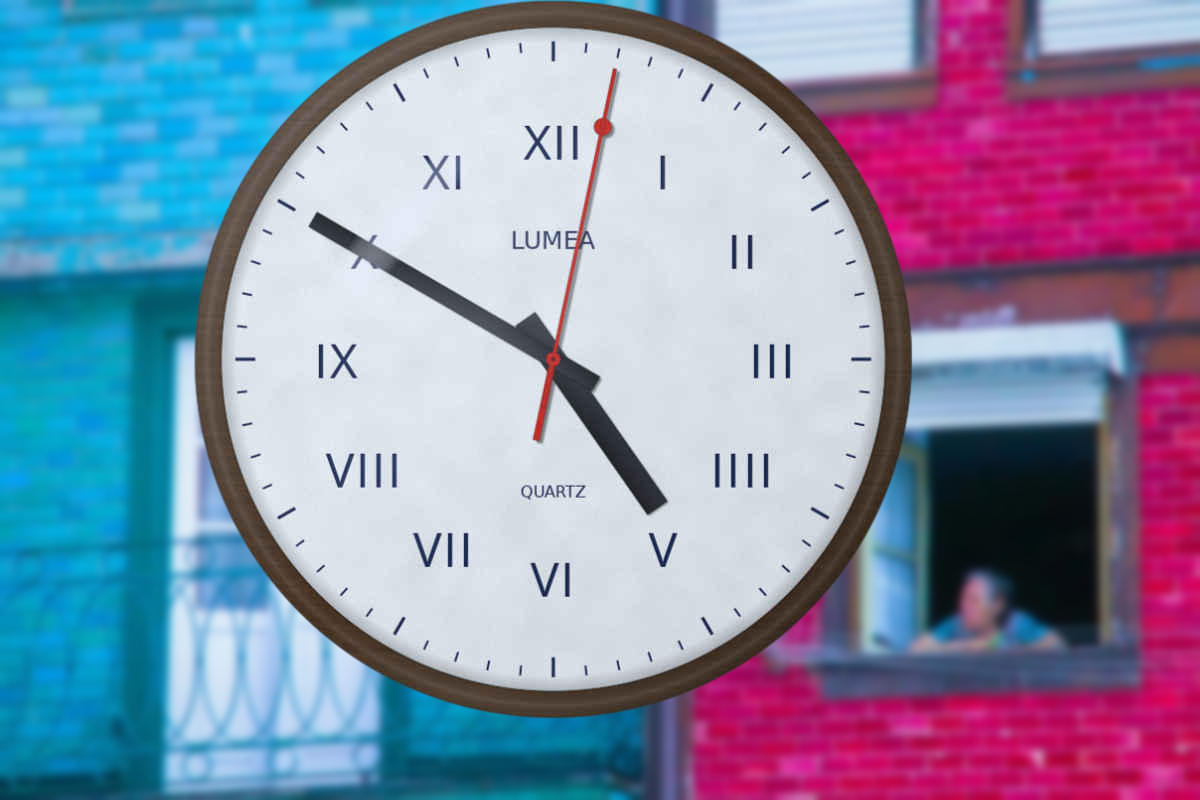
{"hour": 4, "minute": 50, "second": 2}
